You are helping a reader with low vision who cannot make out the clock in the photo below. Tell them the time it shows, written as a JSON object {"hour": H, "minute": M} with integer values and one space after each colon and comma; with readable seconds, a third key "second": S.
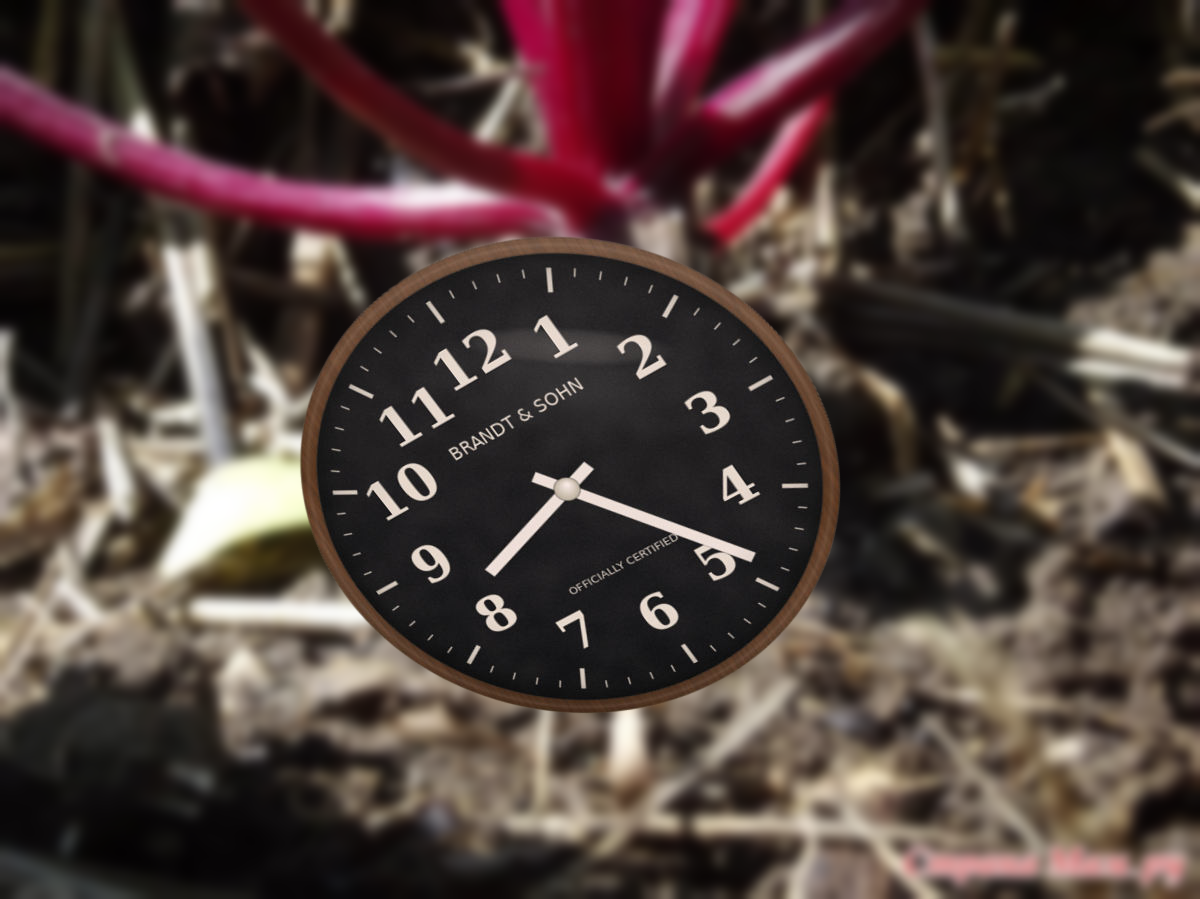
{"hour": 8, "minute": 24}
